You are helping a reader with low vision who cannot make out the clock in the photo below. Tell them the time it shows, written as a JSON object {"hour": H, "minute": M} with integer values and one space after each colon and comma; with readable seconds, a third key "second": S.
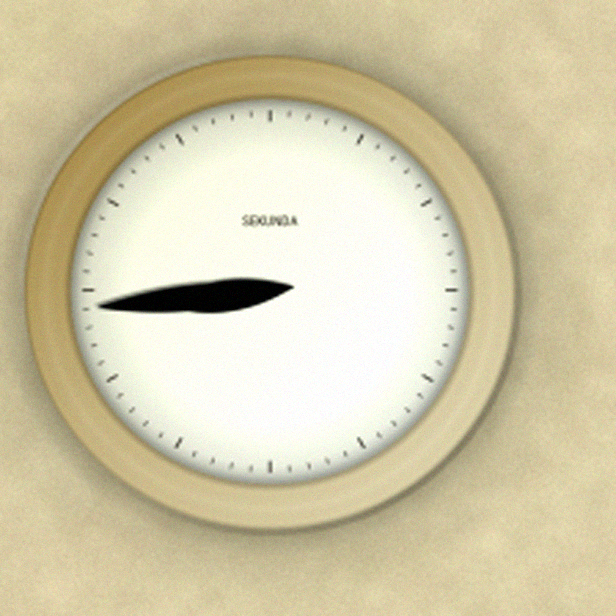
{"hour": 8, "minute": 44}
